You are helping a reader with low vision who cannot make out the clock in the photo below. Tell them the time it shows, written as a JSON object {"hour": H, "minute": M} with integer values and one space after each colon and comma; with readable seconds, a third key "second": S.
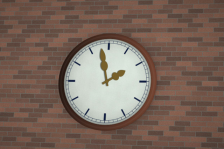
{"hour": 1, "minute": 58}
